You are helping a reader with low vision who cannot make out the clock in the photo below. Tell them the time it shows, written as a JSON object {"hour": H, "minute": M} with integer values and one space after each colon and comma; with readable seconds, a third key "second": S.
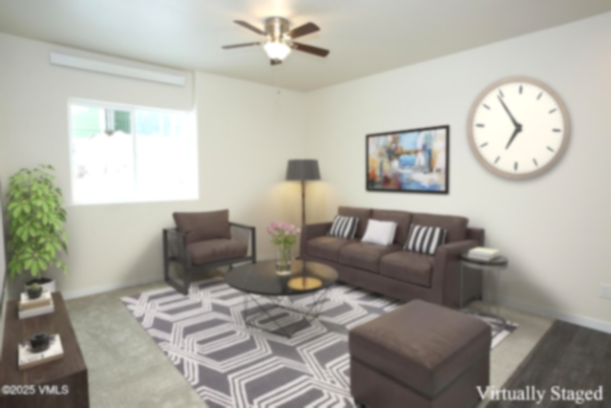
{"hour": 6, "minute": 54}
